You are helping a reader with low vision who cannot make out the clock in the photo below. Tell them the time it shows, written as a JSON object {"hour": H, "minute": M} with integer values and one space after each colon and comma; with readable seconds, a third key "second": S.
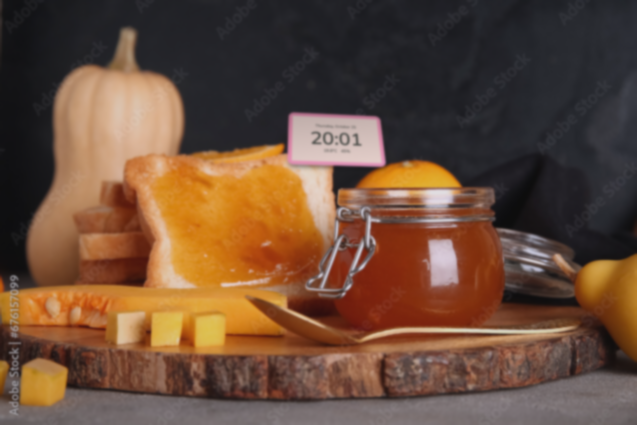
{"hour": 20, "minute": 1}
